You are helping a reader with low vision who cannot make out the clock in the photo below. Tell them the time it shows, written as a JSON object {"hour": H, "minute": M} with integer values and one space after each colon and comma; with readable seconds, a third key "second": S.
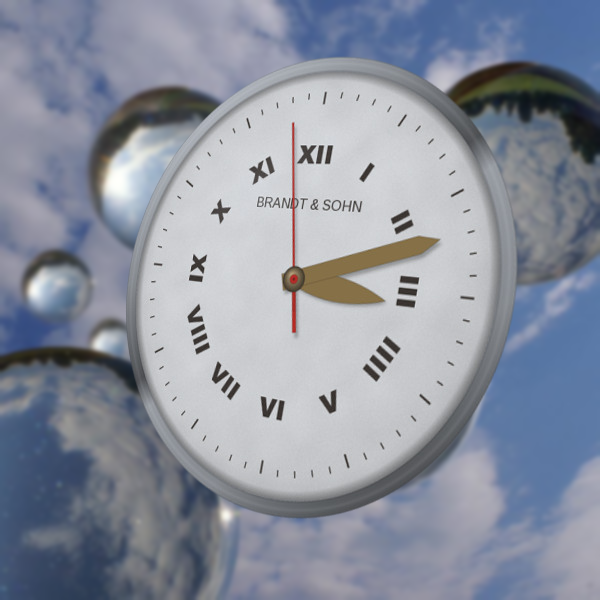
{"hour": 3, "minute": 11, "second": 58}
